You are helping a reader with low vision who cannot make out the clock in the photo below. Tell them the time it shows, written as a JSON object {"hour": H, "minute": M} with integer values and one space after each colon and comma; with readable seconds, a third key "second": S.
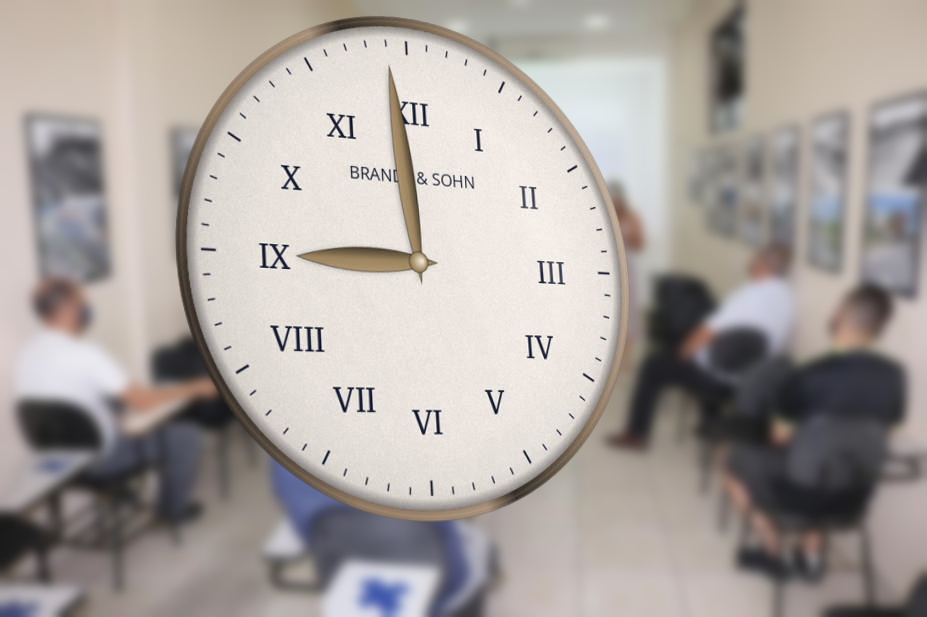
{"hour": 8, "minute": 59}
